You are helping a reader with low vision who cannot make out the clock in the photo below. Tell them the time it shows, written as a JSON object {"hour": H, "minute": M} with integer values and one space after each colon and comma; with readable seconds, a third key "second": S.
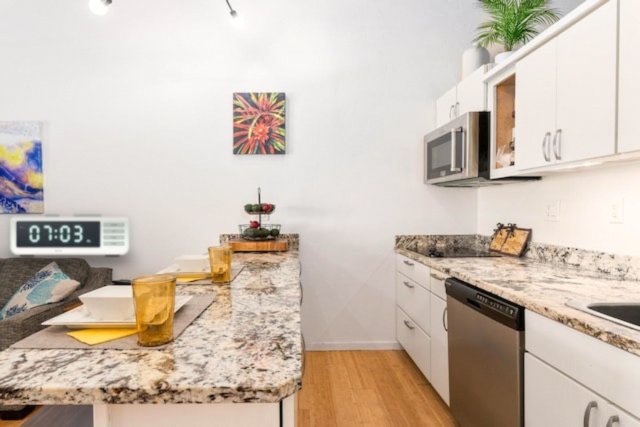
{"hour": 7, "minute": 3}
